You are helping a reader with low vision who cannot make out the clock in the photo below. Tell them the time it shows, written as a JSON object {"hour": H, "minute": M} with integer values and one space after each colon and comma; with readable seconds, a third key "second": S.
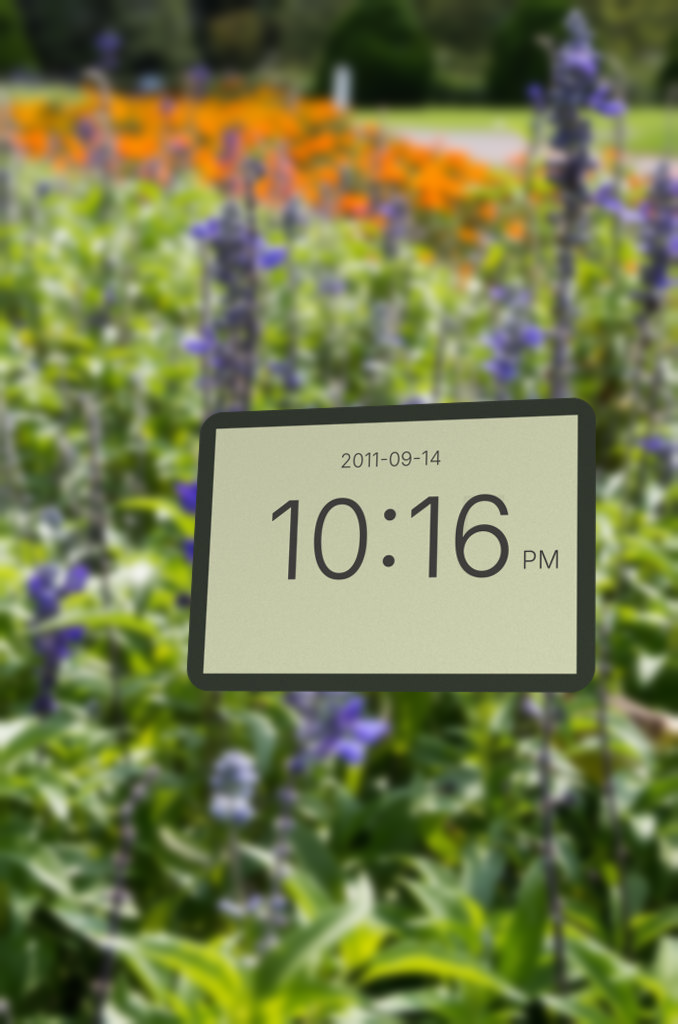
{"hour": 10, "minute": 16}
